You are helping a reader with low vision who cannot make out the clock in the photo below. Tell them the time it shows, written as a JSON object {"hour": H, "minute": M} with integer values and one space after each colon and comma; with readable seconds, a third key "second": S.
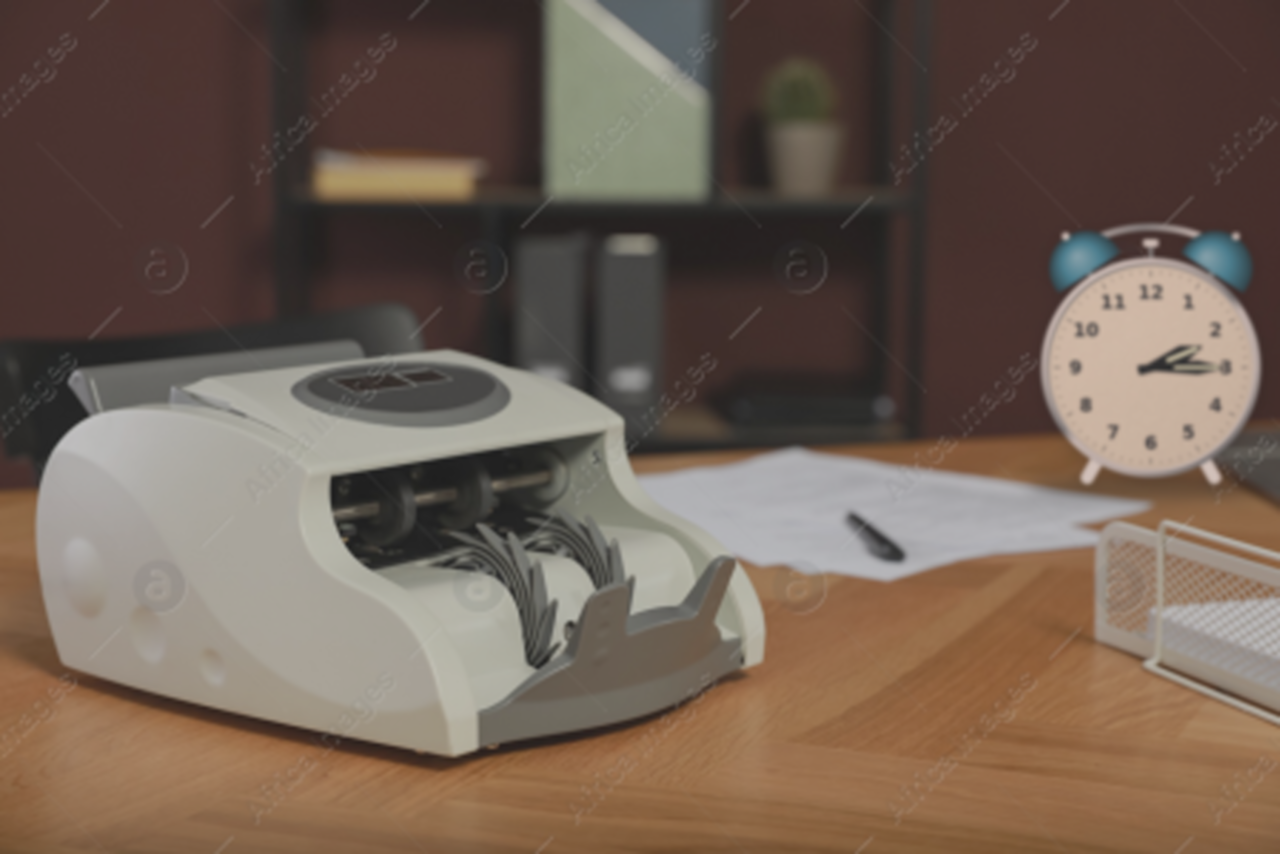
{"hour": 2, "minute": 15}
